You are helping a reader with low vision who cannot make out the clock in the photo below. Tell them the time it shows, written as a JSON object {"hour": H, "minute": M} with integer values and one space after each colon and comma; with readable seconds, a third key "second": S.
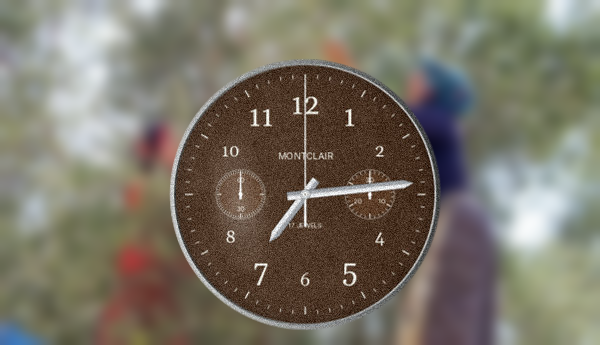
{"hour": 7, "minute": 14}
